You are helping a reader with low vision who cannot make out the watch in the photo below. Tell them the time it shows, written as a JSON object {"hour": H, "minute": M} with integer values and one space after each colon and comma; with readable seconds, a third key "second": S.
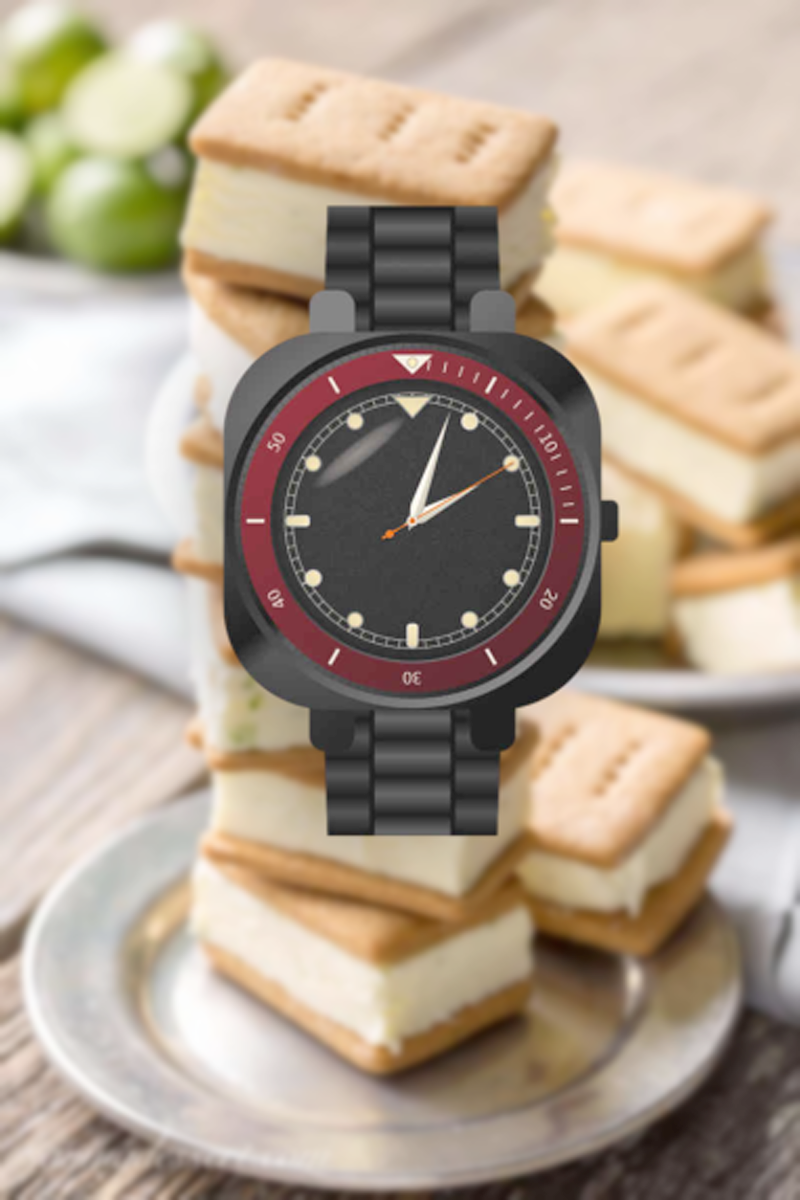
{"hour": 2, "minute": 3, "second": 10}
